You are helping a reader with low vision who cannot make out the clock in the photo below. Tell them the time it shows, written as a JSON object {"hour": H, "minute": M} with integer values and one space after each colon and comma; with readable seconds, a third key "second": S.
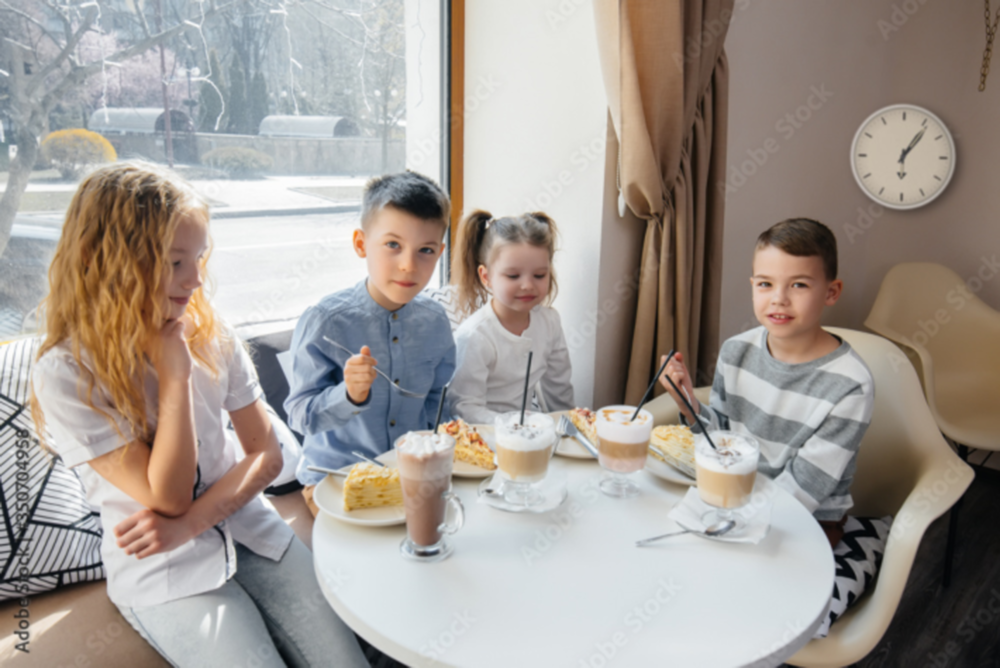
{"hour": 6, "minute": 6}
